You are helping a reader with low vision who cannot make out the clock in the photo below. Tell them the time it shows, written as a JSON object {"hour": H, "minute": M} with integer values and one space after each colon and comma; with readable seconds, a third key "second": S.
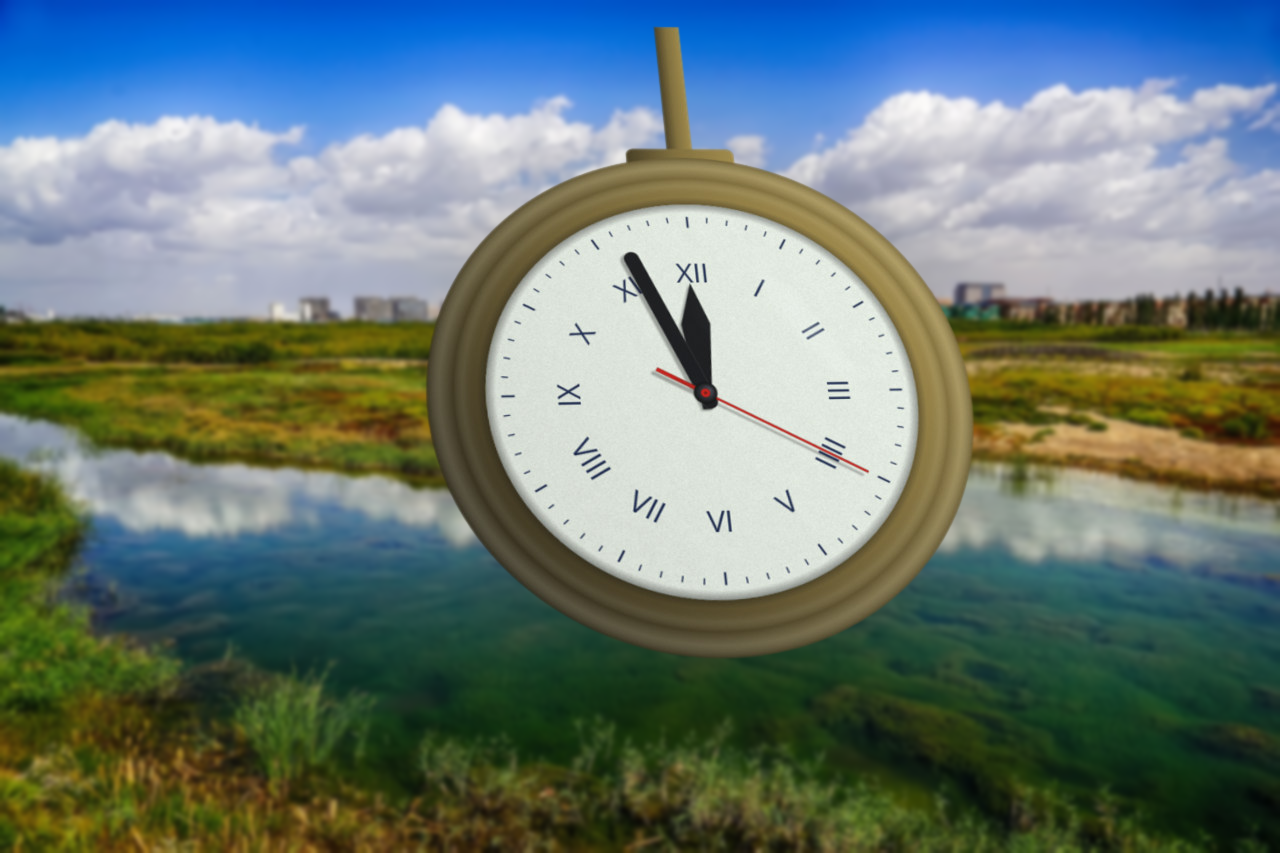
{"hour": 11, "minute": 56, "second": 20}
